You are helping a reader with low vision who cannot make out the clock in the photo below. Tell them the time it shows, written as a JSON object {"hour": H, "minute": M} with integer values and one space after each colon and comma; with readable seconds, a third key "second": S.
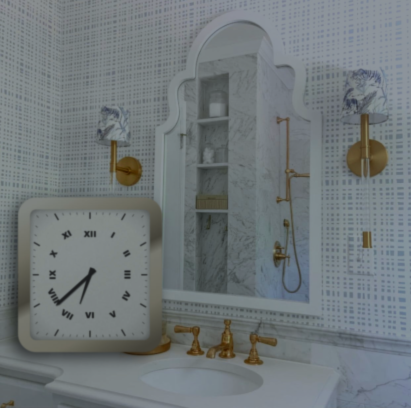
{"hour": 6, "minute": 38}
